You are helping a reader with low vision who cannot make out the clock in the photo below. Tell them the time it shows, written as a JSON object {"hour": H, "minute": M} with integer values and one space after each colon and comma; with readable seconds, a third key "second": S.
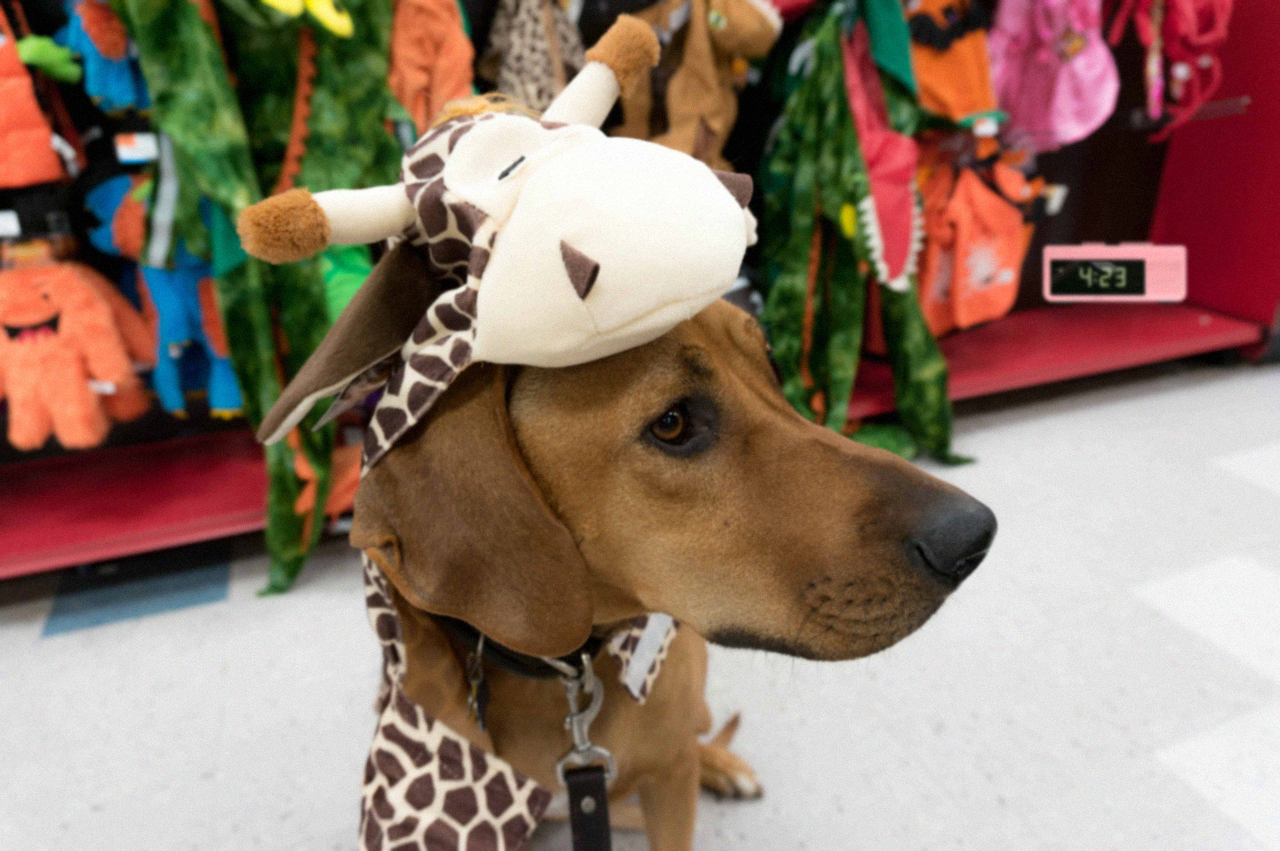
{"hour": 4, "minute": 23}
